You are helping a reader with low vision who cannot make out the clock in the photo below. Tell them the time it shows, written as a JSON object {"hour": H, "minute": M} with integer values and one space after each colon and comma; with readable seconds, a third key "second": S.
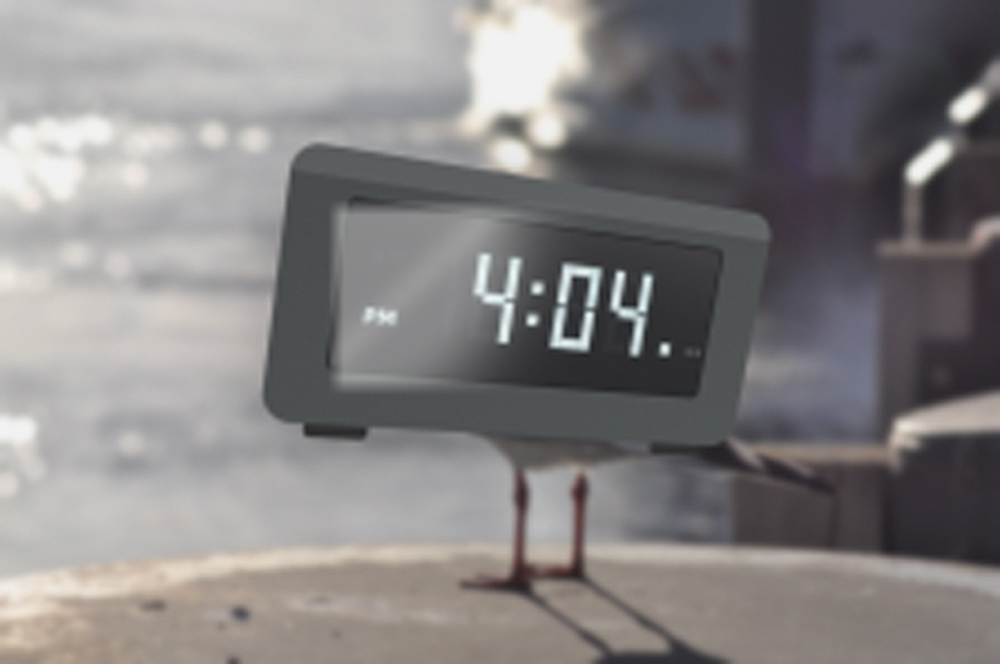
{"hour": 4, "minute": 4}
